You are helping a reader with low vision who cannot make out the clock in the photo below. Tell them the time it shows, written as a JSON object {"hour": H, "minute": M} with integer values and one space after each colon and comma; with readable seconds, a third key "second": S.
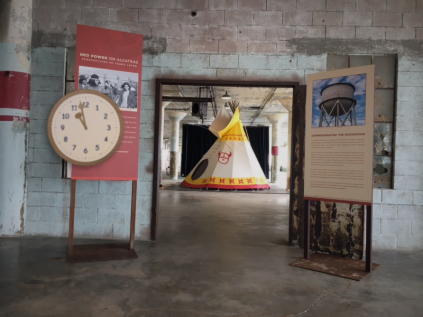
{"hour": 10, "minute": 58}
